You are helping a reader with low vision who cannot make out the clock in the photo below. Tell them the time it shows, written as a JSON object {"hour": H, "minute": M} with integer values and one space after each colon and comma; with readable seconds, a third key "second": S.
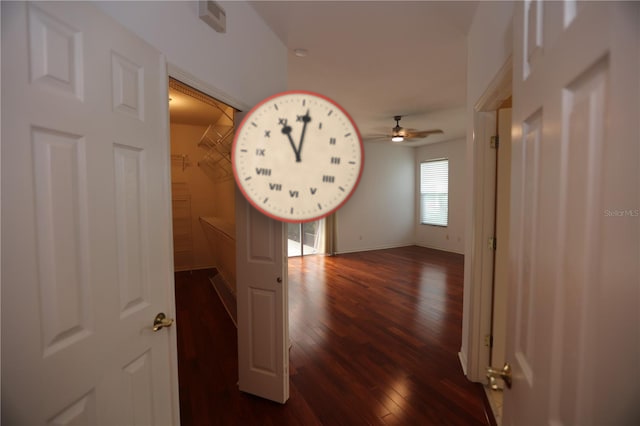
{"hour": 11, "minute": 1}
